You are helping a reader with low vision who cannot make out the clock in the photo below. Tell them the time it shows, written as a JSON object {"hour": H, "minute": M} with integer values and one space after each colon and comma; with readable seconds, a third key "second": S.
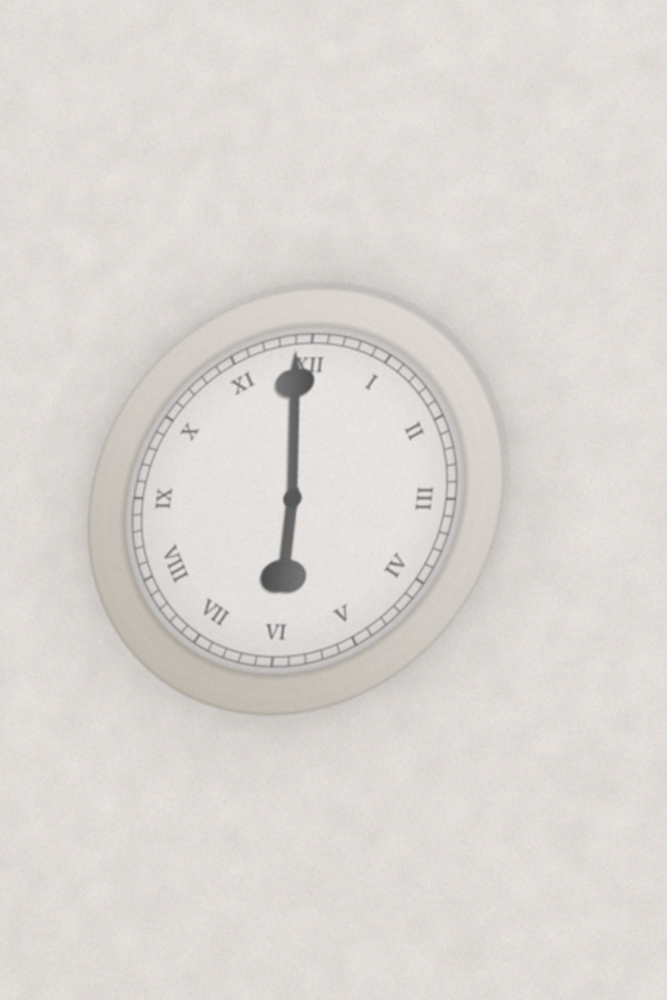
{"hour": 5, "minute": 59}
